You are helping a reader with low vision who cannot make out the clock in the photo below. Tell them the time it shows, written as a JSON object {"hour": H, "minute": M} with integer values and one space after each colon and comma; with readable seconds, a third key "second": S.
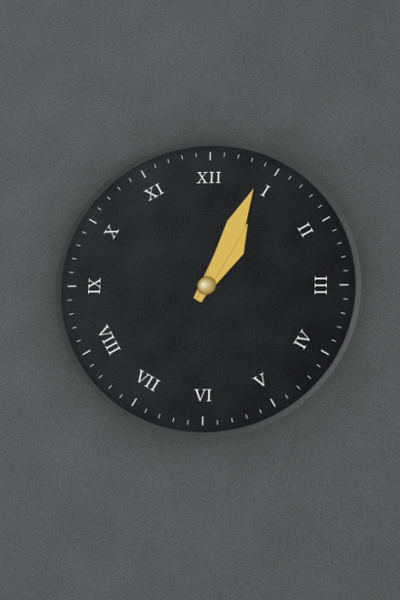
{"hour": 1, "minute": 4}
